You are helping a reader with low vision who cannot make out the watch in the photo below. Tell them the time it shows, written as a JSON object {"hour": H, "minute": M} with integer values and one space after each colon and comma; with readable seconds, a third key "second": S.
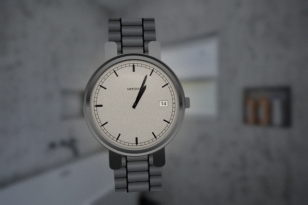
{"hour": 1, "minute": 4}
